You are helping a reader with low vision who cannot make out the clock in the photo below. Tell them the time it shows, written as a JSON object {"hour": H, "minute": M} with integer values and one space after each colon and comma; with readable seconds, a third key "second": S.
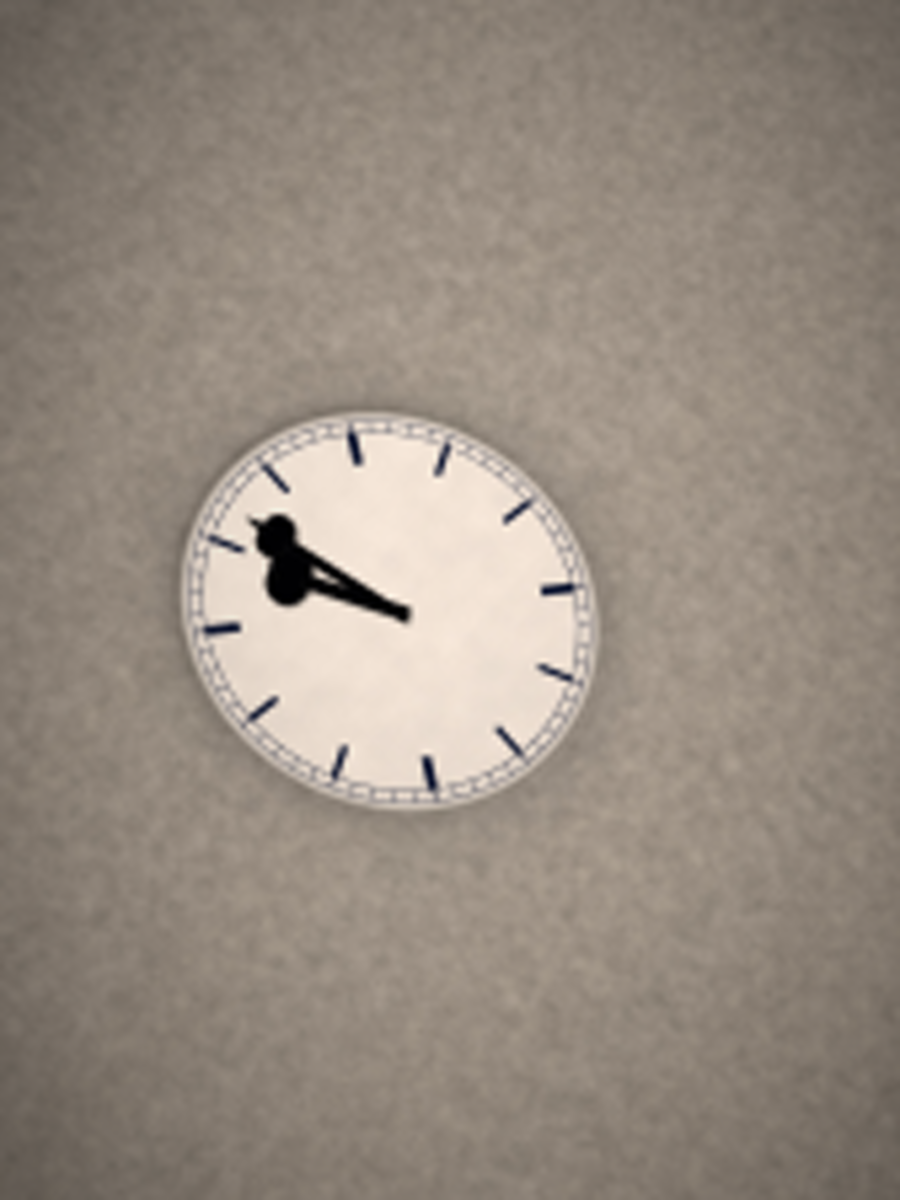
{"hour": 9, "minute": 52}
